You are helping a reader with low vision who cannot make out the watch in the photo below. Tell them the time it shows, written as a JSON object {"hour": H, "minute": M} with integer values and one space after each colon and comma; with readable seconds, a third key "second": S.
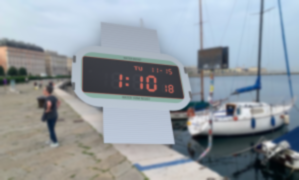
{"hour": 1, "minute": 10}
